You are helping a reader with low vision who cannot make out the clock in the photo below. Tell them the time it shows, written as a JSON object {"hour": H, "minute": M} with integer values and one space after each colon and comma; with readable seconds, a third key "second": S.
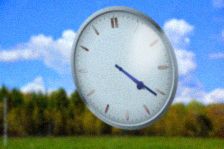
{"hour": 4, "minute": 21}
